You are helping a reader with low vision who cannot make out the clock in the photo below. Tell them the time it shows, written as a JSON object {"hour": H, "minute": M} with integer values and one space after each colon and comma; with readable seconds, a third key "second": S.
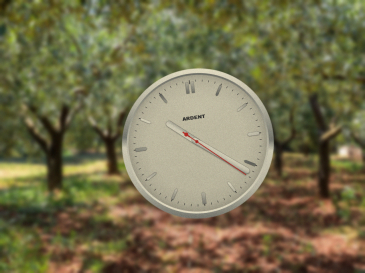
{"hour": 10, "minute": 21, "second": 22}
